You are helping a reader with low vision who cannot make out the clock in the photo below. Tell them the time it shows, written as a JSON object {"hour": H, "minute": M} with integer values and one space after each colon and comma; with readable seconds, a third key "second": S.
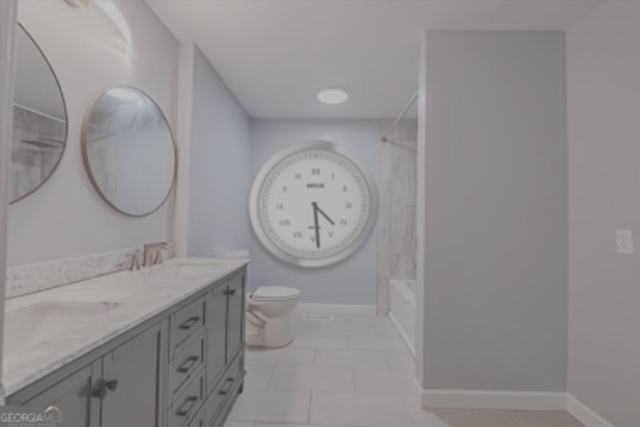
{"hour": 4, "minute": 29}
